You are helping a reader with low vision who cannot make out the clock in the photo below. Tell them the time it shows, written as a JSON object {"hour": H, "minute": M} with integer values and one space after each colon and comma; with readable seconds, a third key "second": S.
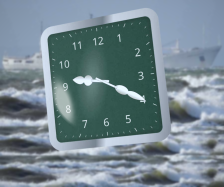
{"hour": 9, "minute": 20}
